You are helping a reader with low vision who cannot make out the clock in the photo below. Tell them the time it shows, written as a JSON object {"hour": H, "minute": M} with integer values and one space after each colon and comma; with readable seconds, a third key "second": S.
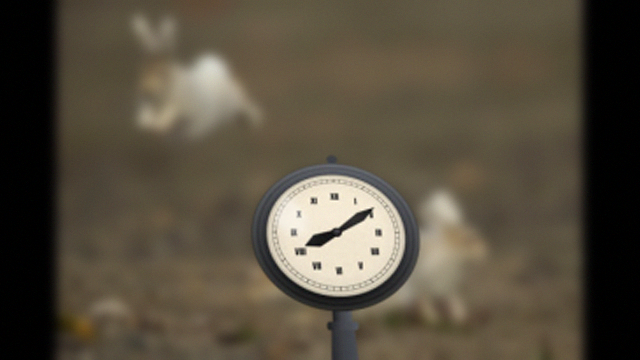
{"hour": 8, "minute": 9}
